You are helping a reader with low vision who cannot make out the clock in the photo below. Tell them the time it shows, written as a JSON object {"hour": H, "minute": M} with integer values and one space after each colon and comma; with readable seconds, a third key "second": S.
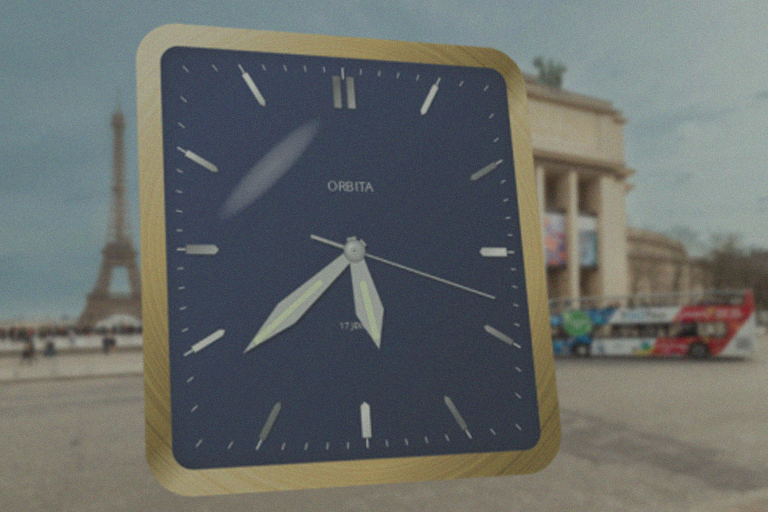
{"hour": 5, "minute": 38, "second": 18}
